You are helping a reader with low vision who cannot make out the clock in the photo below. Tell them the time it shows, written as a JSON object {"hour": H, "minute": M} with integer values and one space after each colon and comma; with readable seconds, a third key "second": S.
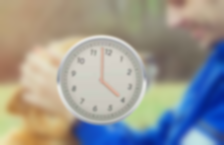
{"hour": 3, "minute": 58}
